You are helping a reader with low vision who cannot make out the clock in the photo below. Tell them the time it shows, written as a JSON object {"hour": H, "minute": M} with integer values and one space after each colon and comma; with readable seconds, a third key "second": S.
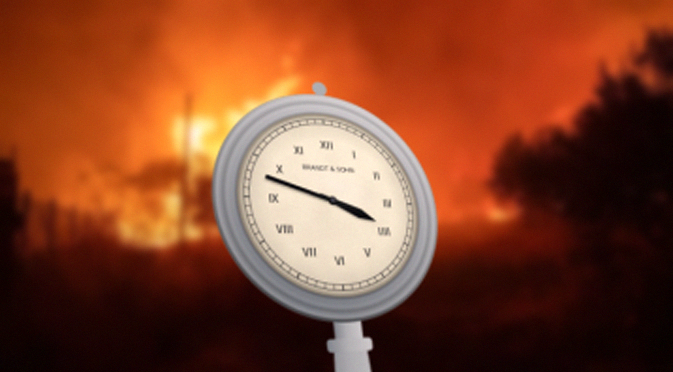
{"hour": 3, "minute": 48}
